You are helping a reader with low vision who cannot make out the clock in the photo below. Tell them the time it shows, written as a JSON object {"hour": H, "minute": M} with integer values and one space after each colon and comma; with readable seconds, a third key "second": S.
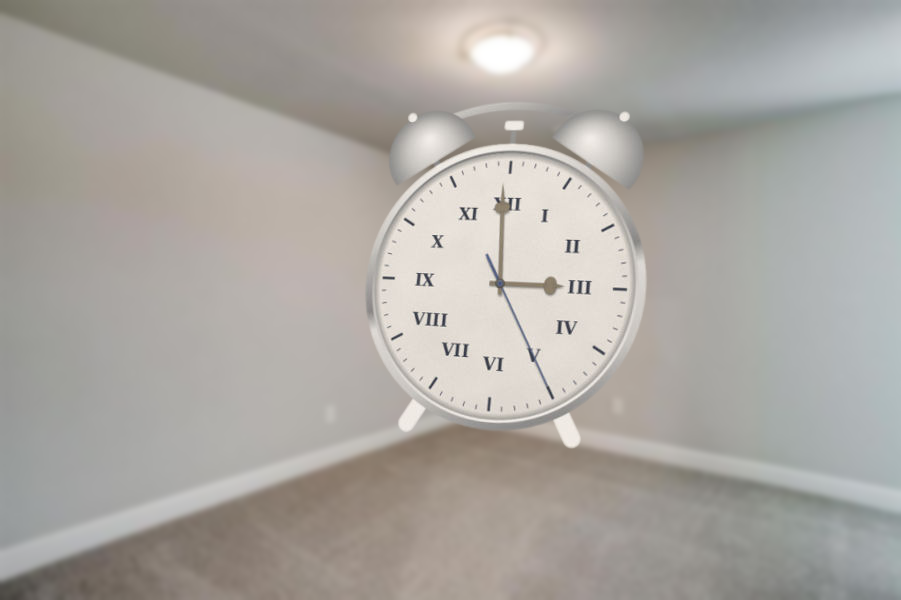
{"hour": 2, "minute": 59, "second": 25}
